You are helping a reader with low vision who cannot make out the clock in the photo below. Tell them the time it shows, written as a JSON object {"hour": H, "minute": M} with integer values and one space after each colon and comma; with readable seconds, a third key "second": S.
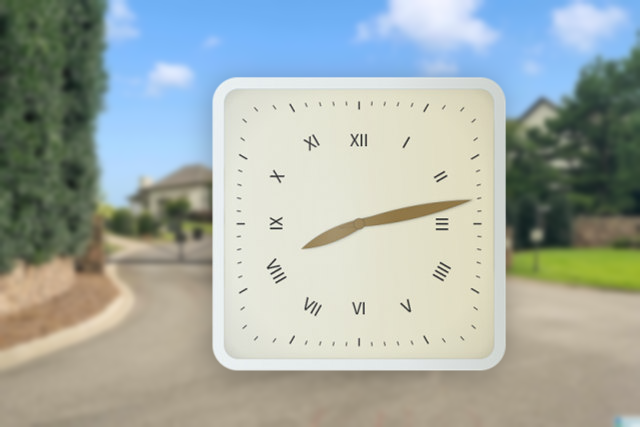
{"hour": 8, "minute": 13}
